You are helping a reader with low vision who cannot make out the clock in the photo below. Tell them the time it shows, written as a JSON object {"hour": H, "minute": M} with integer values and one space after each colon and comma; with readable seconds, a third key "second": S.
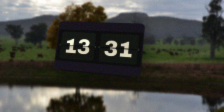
{"hour": 13, "minute": 31}
